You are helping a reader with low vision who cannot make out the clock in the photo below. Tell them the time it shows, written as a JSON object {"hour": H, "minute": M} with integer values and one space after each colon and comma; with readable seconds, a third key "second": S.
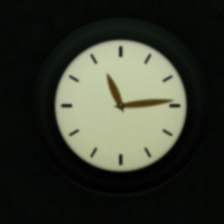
{"hour": 11, "minute": 14}
